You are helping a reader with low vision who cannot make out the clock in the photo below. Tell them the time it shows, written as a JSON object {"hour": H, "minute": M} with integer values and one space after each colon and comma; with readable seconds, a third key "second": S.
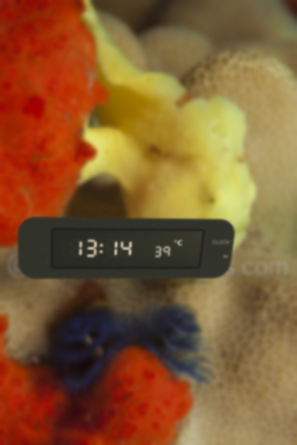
{"hour": 13, "minute": 14}
